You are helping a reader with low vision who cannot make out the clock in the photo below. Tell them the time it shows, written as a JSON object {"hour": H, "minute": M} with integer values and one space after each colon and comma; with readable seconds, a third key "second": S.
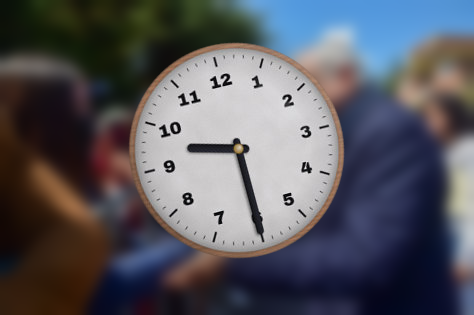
{"hour": 9, "minute": 30}
